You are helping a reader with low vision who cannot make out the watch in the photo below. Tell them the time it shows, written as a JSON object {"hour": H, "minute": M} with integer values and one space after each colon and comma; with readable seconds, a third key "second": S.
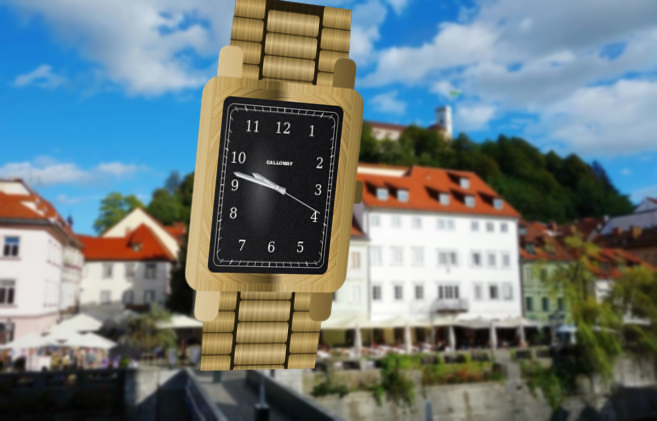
{"hour": 9, "minute": 47, "second": 19}
